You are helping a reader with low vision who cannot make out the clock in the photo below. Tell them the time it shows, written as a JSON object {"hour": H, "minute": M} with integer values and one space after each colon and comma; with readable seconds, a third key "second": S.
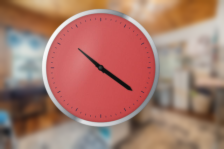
{"hour": 10, "minute": 21}
